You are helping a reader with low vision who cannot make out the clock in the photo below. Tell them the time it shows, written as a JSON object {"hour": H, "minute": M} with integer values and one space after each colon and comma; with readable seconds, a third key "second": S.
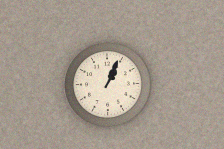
{"hour": 1, "minute": 4}
